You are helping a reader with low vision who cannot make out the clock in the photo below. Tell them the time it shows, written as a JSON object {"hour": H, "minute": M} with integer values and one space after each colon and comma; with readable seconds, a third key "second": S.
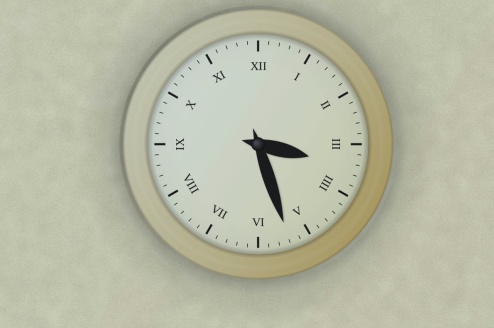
{"hour": 3, "minute": 27}
